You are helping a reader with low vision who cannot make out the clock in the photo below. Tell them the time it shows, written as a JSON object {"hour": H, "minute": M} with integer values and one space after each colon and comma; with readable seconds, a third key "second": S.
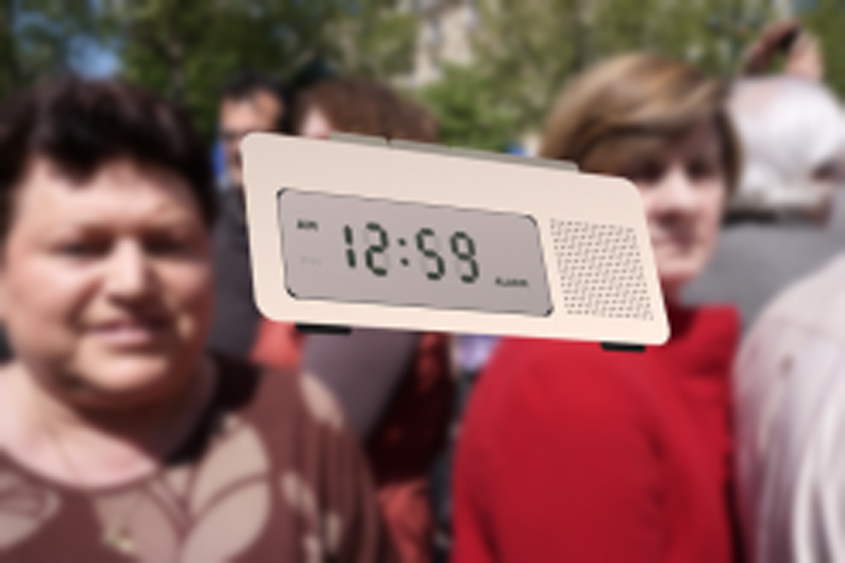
{"hour": 12, "minute": 59}
